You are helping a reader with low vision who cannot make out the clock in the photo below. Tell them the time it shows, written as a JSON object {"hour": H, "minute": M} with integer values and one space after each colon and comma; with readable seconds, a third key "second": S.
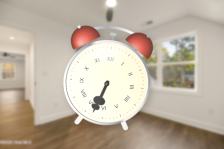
{"hour": 6, "minute": 33}
